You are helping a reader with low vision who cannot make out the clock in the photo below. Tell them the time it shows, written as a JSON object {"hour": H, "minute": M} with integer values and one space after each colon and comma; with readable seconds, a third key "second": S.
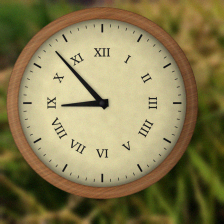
{"hour": 8, "minute": 53}
